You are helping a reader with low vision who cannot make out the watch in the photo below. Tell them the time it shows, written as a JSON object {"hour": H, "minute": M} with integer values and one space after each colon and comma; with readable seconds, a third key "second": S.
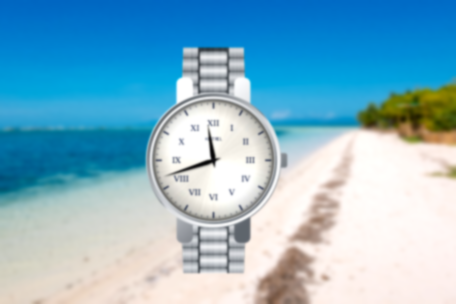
{"hour": 11, "minute": 42}
